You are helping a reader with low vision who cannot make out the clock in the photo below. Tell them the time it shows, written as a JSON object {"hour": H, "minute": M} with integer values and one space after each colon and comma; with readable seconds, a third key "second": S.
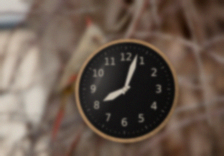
{"hour": 8, "minute": 3}
